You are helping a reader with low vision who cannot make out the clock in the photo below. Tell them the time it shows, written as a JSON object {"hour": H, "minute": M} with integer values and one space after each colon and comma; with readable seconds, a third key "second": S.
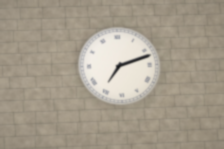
{"hour": 7, "minute": 12}
